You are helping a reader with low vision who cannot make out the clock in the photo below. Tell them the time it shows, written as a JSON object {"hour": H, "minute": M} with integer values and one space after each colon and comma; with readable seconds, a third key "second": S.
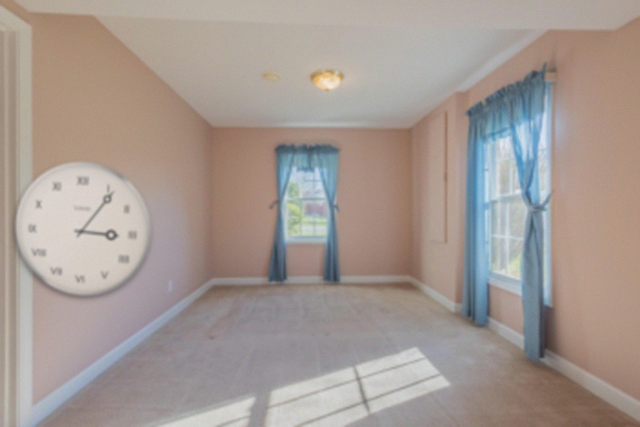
{"hour": 3, "minute": 6}
